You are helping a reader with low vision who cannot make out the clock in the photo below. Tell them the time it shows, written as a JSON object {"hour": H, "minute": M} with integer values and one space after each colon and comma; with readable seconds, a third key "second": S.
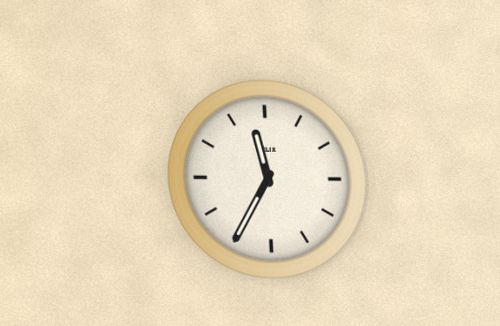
{"hour": 11, "minute": 35}
